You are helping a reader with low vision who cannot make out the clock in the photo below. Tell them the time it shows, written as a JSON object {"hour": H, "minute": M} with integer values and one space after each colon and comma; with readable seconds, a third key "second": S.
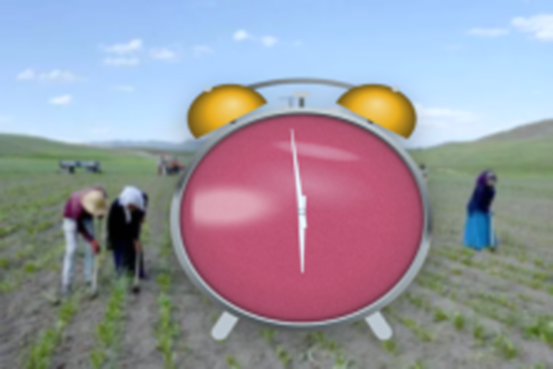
{"hour": 5, "minute": 59}
